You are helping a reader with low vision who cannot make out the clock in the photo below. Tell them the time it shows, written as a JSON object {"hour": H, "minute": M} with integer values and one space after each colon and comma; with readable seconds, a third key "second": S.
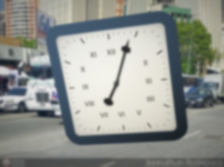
{"hour": 7, "minute": 4}
